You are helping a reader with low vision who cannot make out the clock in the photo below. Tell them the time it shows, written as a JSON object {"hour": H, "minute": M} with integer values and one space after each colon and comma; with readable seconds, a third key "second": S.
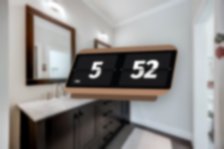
{"hour": 5, "minute": 52}
